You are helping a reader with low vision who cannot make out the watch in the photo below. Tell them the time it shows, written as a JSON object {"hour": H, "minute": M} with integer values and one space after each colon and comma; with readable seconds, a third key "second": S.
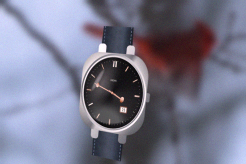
{"hour": 3, "minute": 48}
